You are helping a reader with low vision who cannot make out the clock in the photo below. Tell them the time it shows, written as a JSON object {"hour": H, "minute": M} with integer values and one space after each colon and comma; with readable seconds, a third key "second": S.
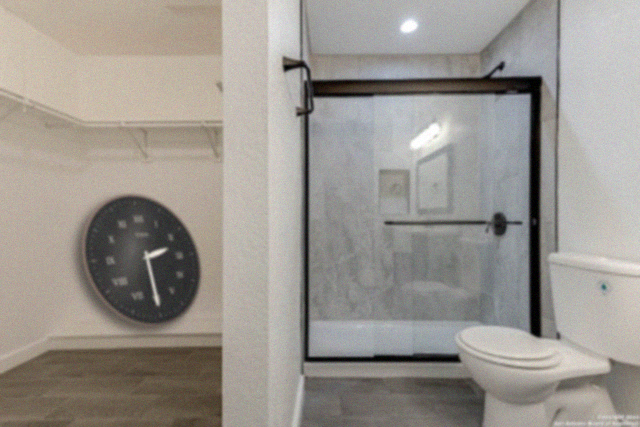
{"hour": 2, "minute": 30}
